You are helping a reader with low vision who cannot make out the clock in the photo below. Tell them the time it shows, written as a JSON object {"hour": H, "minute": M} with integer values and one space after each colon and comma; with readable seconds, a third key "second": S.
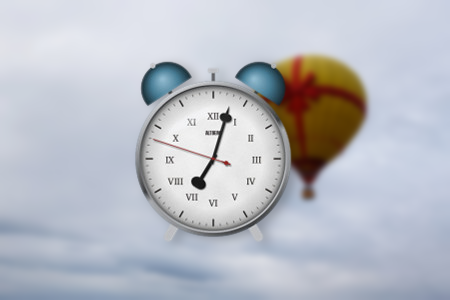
{"hour": 7, "minute": 2, "second": 48}
